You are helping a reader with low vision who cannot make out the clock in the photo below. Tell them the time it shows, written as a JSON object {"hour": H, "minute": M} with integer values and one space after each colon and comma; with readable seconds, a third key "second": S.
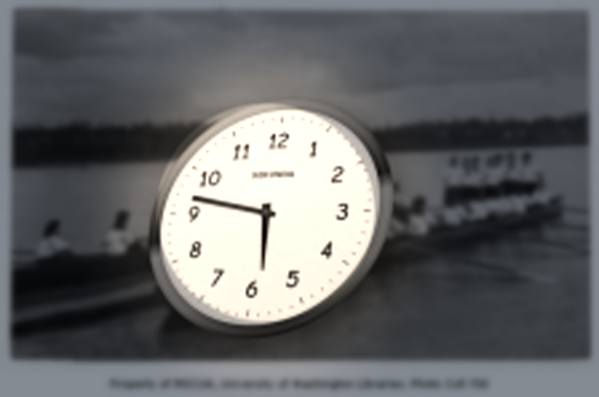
{"hour": 5, "minute": 47}
